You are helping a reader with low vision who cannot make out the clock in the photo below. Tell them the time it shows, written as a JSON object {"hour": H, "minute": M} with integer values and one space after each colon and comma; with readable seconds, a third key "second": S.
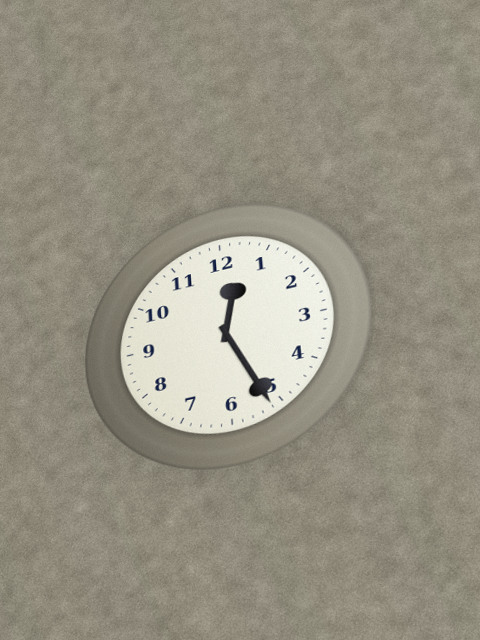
{"hour": 12, "minute": 26}
